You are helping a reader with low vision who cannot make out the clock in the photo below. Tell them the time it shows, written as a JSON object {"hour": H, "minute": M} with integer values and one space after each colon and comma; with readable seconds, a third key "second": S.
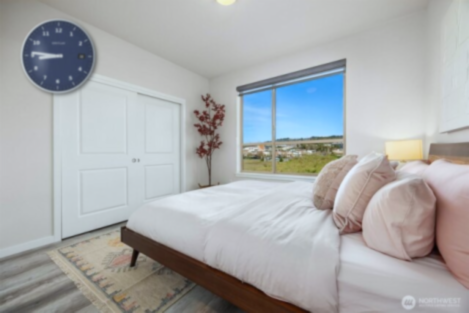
{"hour": 8, "minute": 46}
